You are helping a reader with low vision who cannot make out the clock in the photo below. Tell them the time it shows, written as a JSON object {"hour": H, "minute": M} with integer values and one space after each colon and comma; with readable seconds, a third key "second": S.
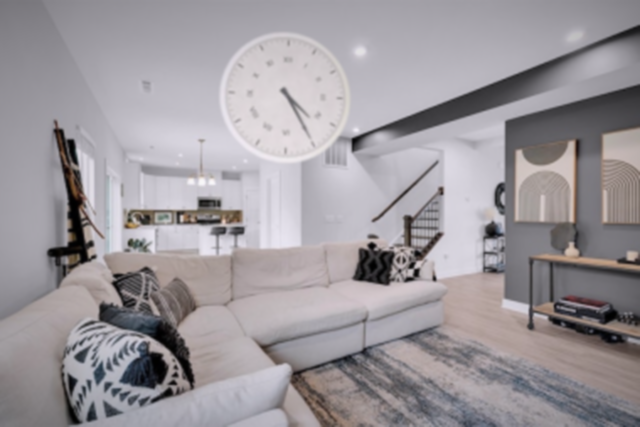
{"hour": 4, "minute": 25}
